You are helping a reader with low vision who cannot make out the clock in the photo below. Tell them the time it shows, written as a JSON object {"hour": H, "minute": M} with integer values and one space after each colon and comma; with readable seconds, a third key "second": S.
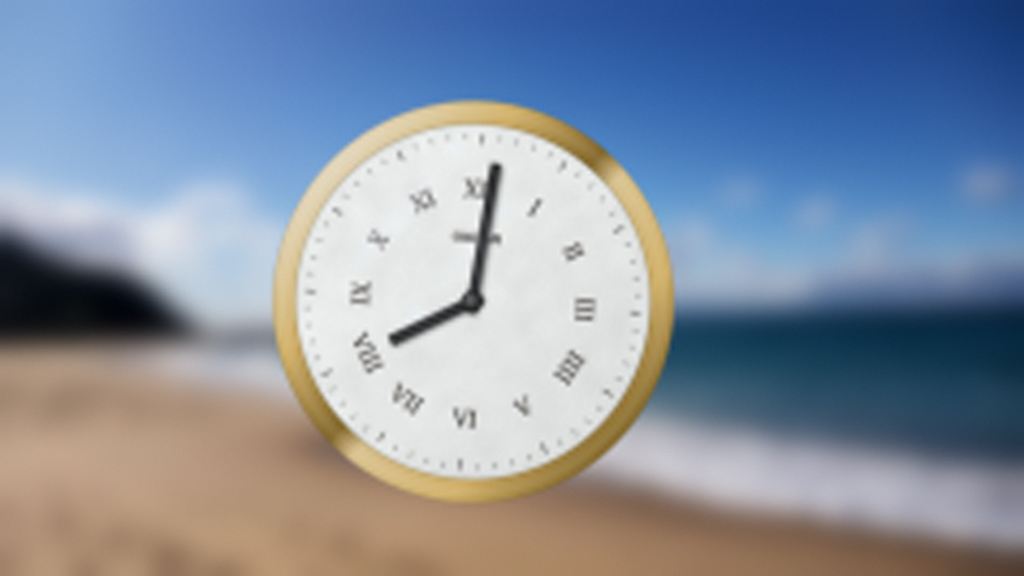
{"hour": 8, "minute": 1}
